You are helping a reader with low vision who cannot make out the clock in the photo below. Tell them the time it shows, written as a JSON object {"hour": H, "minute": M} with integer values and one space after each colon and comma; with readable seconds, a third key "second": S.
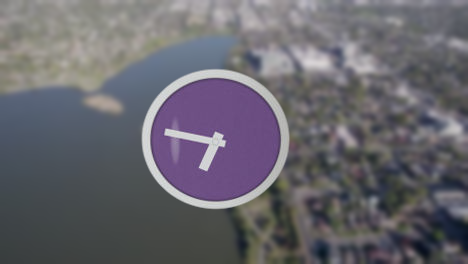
{"hour": 6, "minute": 47}
